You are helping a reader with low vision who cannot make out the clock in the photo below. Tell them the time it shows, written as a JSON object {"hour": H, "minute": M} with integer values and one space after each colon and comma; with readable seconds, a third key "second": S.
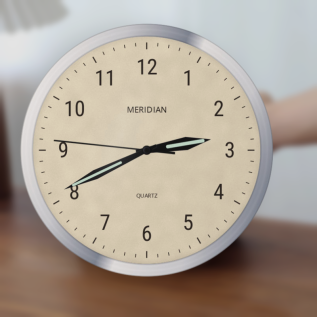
{"hour": 2, "minute": 40, "second": 46}
